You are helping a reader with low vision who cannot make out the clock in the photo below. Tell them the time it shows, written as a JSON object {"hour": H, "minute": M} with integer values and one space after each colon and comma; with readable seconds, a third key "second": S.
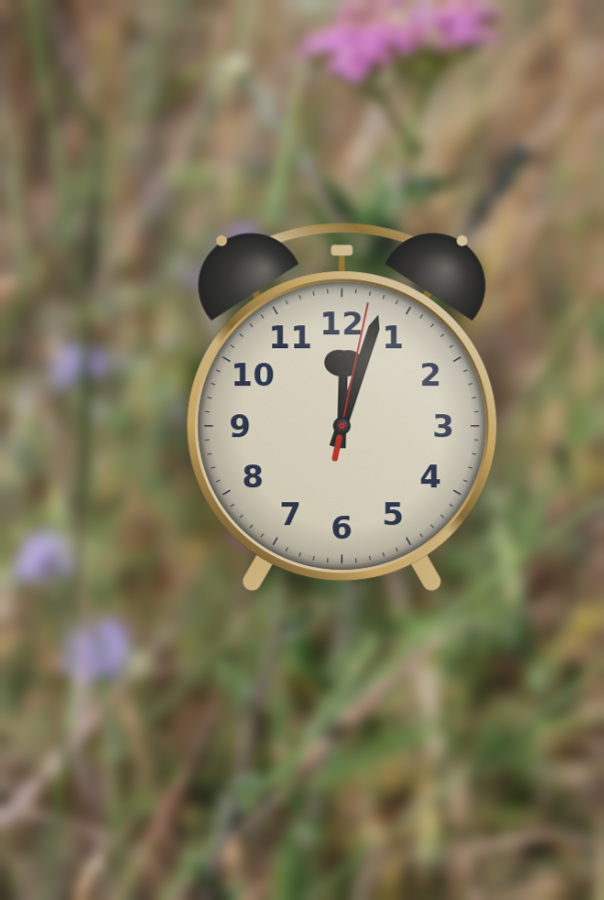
{"hour": 12, "minute": 3, "second": 2}
